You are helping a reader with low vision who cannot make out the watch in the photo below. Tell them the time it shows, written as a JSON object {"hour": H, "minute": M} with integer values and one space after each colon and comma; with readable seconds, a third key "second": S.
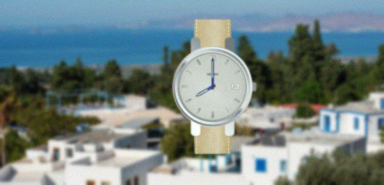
{"hour": 8, "minute": 0}
